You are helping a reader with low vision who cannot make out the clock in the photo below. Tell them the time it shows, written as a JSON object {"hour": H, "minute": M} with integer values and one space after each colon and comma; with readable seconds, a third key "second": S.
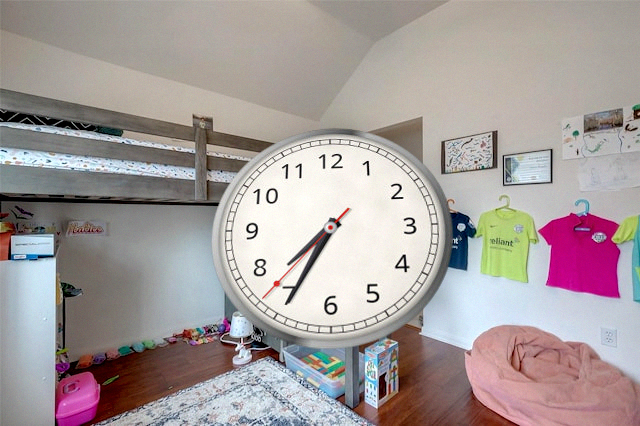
{"hour": 7, "minute": 34, "second": 37}
